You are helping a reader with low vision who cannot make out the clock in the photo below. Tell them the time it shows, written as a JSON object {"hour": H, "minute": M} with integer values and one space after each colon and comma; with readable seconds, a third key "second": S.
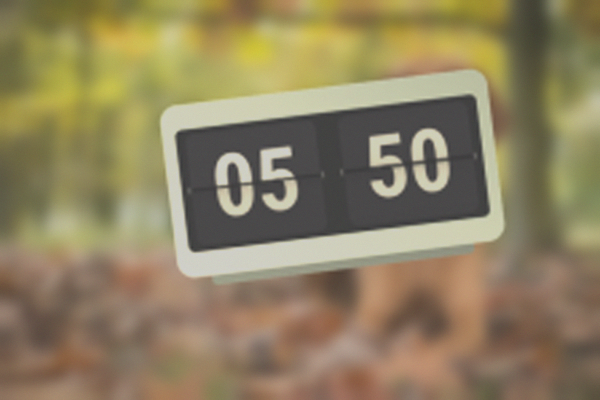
{"hour": 5, "minute": 50}
